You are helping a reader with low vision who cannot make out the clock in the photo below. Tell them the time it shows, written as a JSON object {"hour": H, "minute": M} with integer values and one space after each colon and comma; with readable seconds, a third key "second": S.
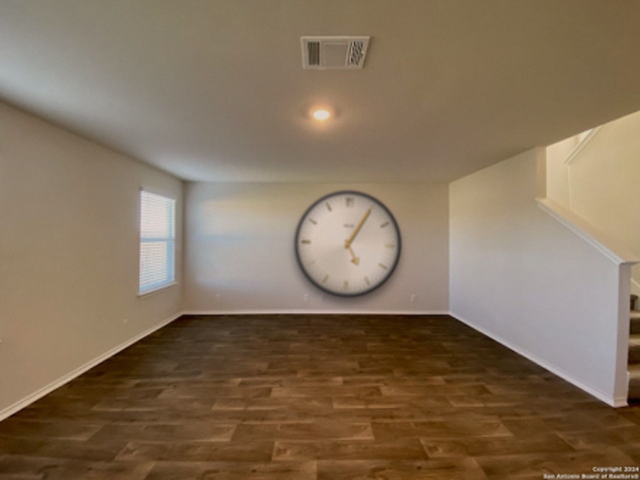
{"hour": 5, "minute": 5}
